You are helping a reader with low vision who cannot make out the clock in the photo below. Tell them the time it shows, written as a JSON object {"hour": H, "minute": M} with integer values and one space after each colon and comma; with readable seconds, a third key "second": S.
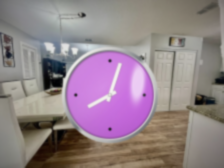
{"hour": 8, "minute": 3}
